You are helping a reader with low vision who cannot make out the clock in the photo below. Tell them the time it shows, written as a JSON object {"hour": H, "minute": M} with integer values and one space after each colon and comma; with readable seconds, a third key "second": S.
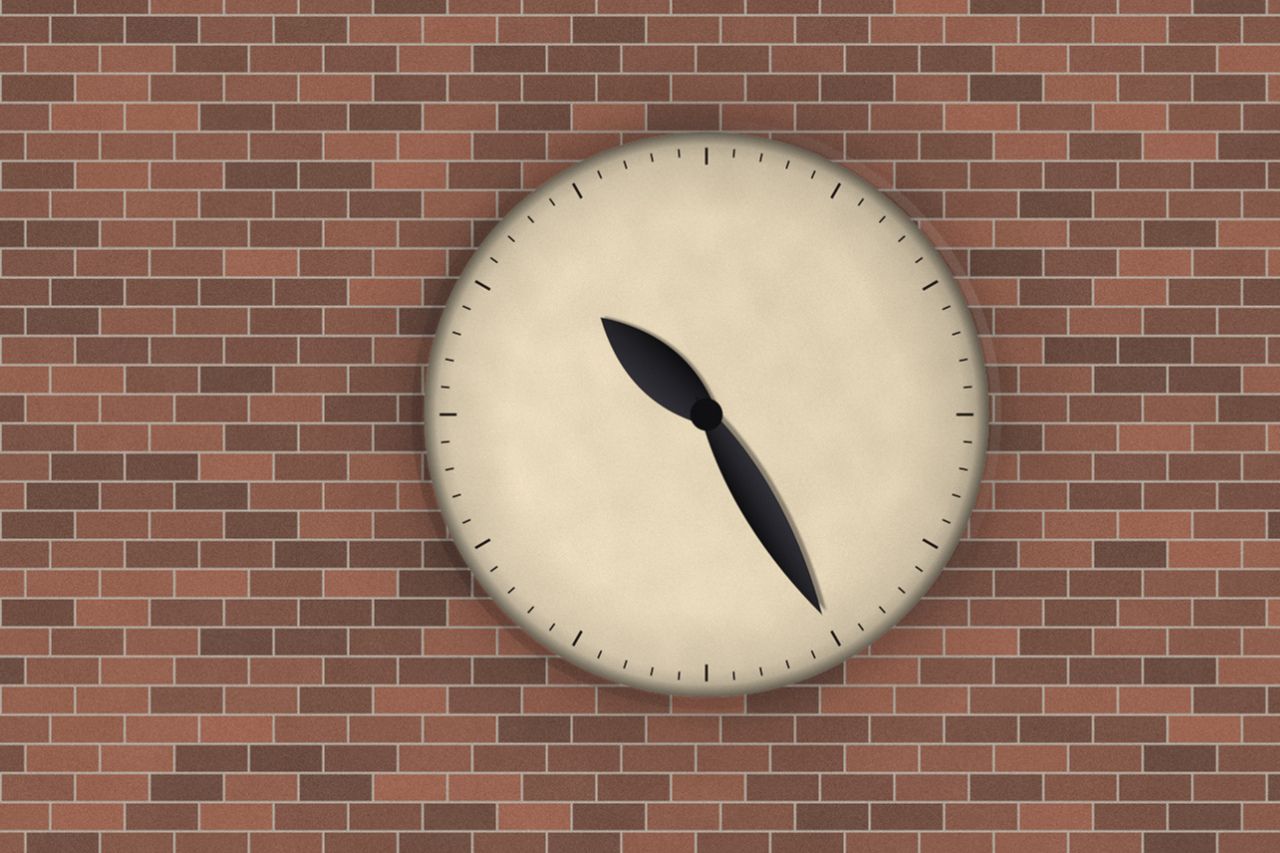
{"hour": 10, "minute": 25}
